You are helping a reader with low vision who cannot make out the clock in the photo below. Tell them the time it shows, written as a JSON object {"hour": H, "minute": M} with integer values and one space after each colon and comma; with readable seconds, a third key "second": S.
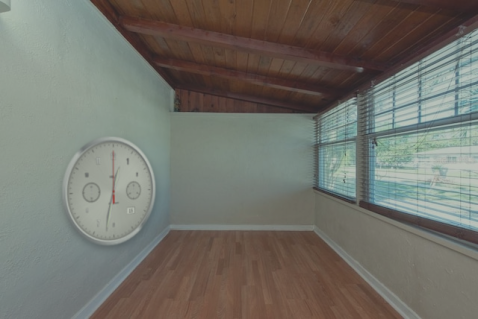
{"hour": 12, "minute": 32}
